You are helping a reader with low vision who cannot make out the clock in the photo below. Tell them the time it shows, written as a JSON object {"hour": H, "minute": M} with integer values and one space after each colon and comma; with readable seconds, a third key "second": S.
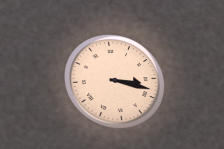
{"hour": 3, "minute": 18}
